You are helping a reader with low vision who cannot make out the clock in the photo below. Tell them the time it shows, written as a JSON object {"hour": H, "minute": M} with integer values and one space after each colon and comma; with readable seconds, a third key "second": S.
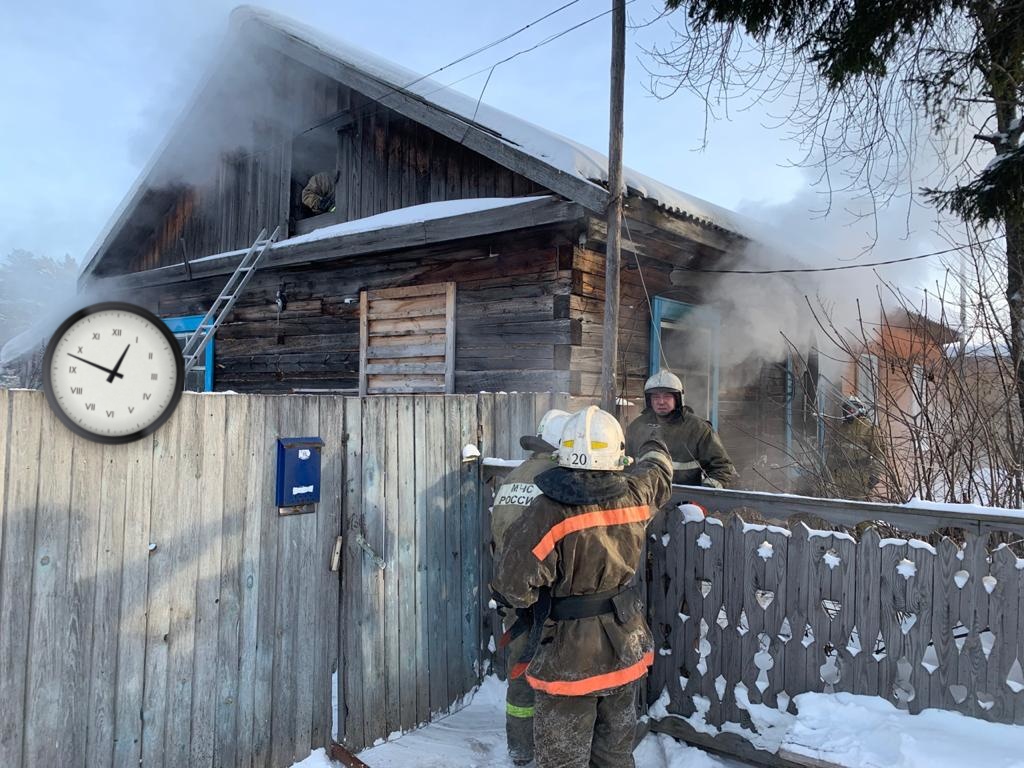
{"hour": 12, "minute": 48}
